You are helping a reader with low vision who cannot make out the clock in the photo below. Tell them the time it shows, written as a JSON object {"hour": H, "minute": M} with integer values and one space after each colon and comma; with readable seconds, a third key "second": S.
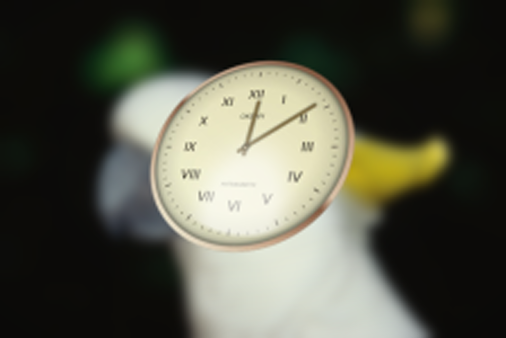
{"hour": 12, "minute": 9}
